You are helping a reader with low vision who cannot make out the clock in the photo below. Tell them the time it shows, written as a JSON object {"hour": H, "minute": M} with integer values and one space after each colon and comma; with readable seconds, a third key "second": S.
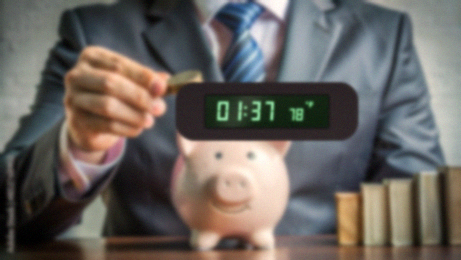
{"hour": 1, "minute": 37}
